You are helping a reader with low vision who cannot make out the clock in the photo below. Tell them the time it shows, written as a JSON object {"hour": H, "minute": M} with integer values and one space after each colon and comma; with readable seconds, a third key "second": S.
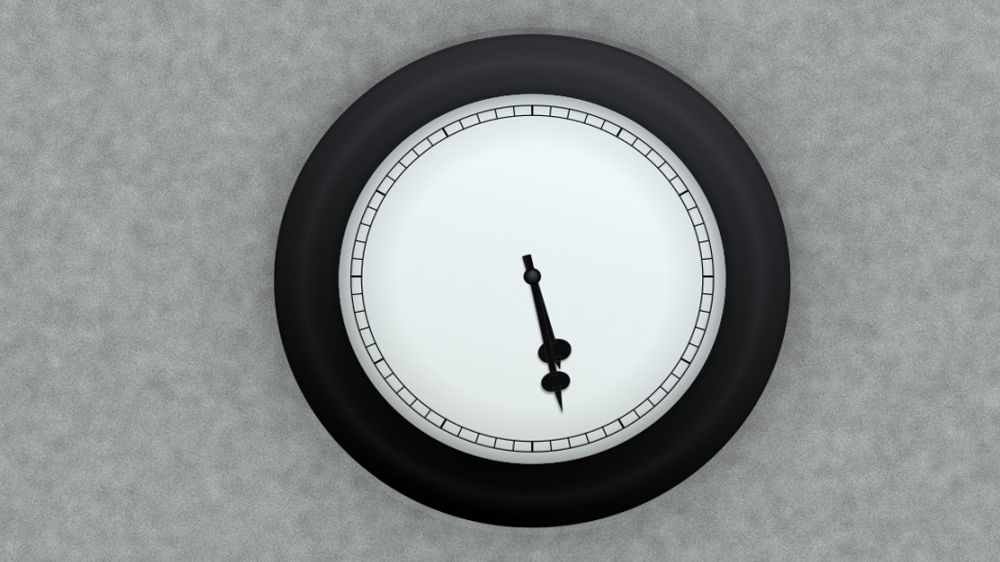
{"hour": 5, "minute": 28}
